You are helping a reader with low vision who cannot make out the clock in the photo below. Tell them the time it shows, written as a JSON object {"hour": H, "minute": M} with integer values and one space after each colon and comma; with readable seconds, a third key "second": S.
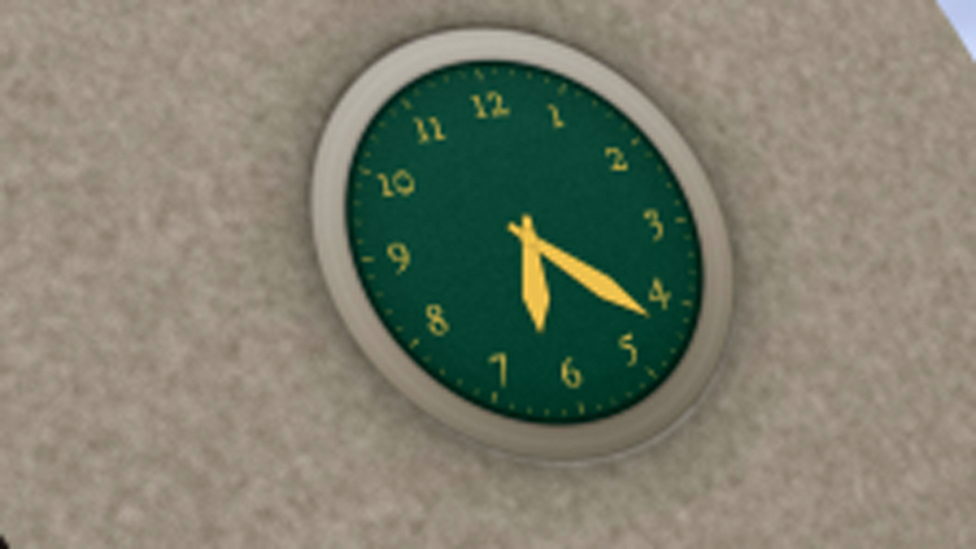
{"hour": 6, "minute": 22}
